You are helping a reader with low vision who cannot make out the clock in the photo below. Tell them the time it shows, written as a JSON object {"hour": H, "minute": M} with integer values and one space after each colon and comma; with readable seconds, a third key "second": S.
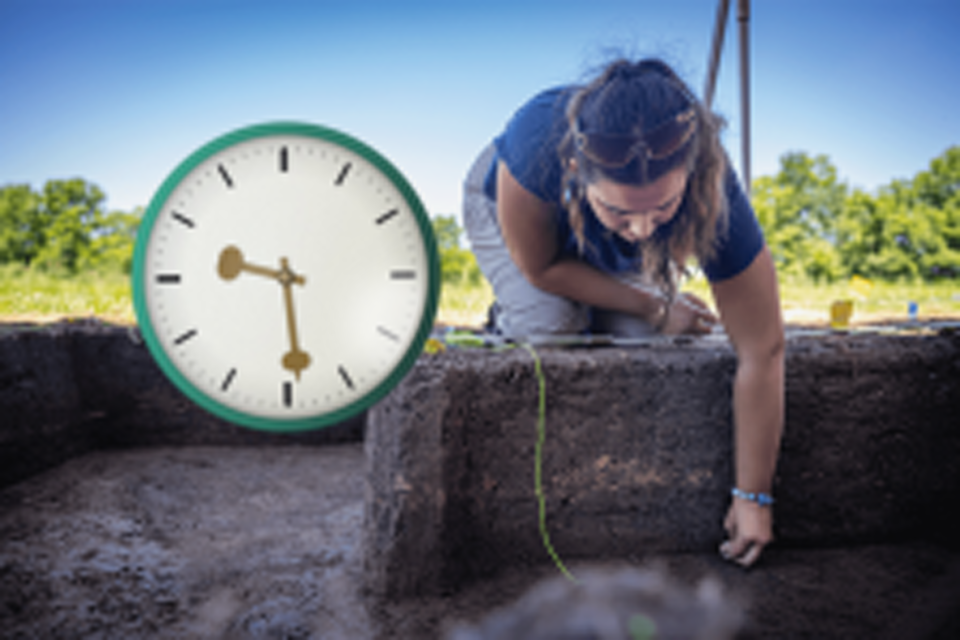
{"hour": 9, "minute": 29}
